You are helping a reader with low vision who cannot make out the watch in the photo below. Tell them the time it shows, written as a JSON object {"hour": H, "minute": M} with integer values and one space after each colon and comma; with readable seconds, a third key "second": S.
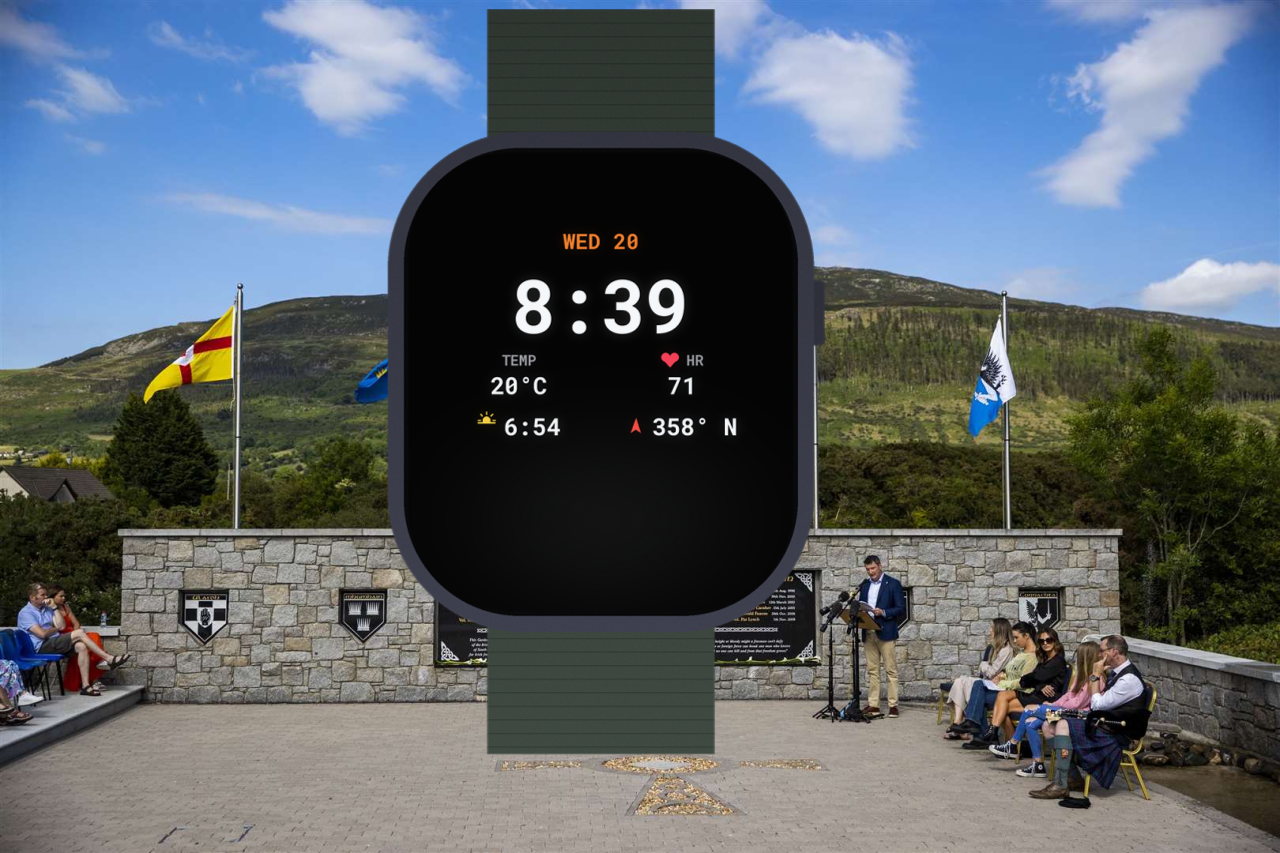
{"hour": 8, "minute": 39}
